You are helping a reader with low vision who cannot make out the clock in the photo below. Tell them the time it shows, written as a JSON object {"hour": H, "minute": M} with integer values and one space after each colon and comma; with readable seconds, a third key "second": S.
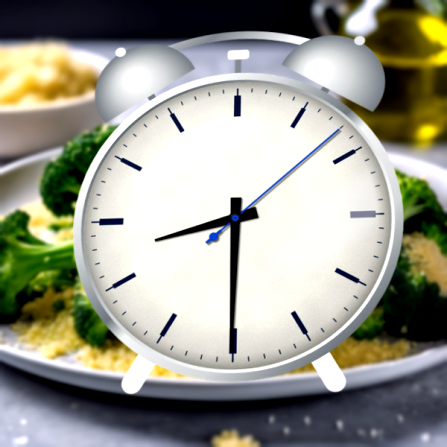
{"hour": 8, "minute": 30, "second": 8}
